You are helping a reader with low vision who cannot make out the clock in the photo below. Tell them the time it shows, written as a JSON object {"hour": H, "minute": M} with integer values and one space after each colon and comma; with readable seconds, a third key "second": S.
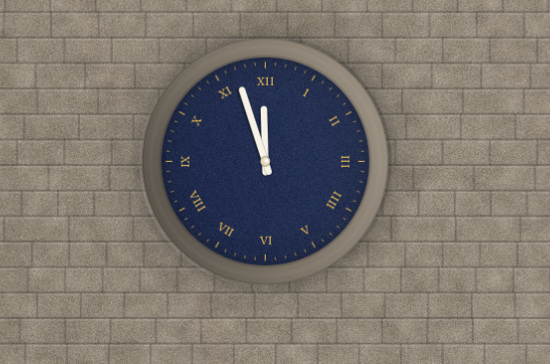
{"hour": 11, "minute": 57}
